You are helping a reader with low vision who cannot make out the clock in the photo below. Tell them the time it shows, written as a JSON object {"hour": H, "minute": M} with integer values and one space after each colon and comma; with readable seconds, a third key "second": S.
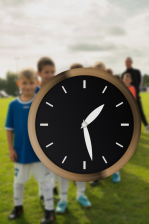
{"hour": 1, "minute": 28}
